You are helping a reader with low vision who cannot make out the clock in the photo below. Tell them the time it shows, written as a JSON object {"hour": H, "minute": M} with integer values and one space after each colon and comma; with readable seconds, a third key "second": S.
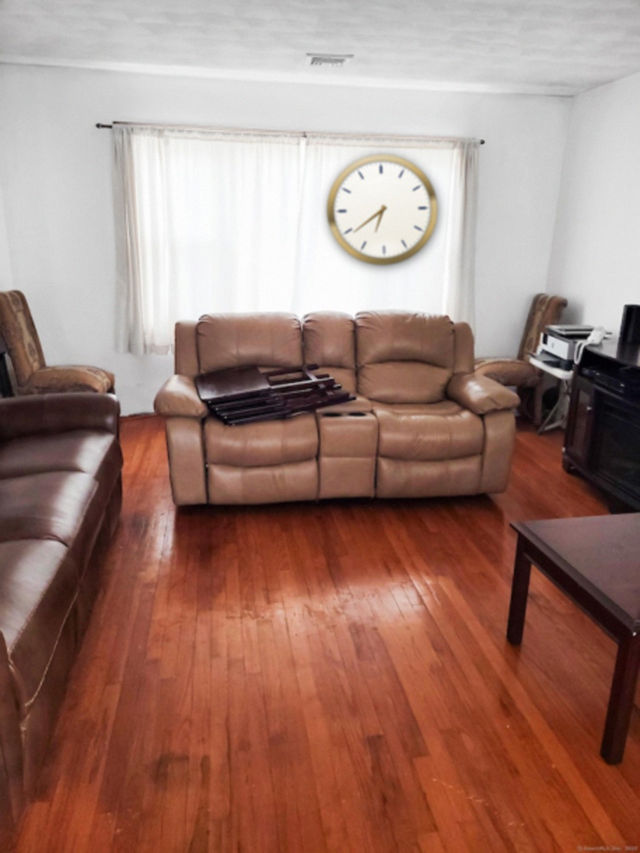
{"hour": 6, "minute": 39}
